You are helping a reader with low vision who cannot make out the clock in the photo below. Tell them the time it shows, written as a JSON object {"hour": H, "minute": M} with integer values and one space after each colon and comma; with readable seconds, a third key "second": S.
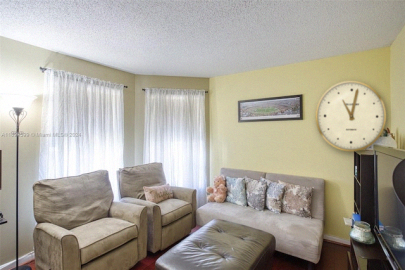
{"hour": 11, "minute": 2}
